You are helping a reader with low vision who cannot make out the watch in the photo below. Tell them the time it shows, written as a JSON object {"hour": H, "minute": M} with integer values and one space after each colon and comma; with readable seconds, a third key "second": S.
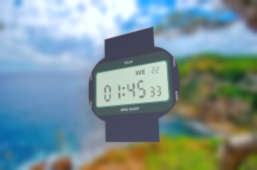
{"hour": 1, "minute": 45, "second": 33}
